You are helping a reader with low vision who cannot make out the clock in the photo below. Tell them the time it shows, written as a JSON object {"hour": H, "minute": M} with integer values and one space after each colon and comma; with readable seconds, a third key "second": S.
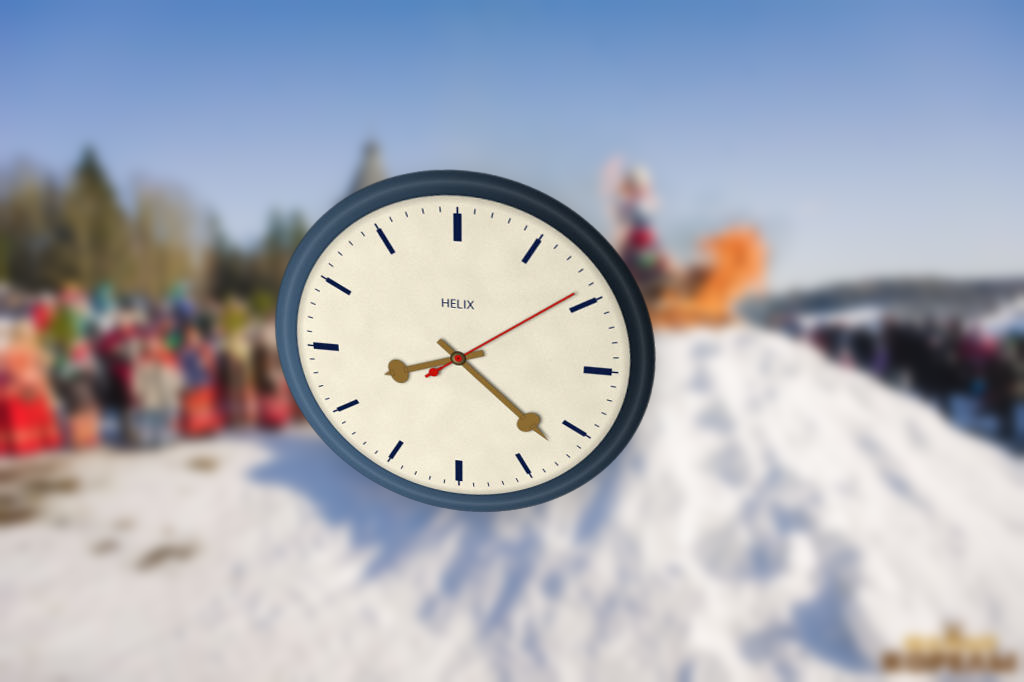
{"hour": 8, "minute": 22, "second": 9}
